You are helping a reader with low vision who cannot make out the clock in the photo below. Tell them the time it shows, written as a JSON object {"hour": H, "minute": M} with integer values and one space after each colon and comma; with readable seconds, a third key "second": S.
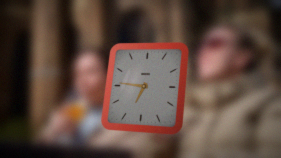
{"hour": 6, "minute": 46}
